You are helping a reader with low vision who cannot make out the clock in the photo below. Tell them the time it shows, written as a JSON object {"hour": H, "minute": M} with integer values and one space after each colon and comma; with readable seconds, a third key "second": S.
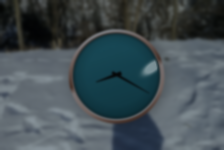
{"hour": 8, "minute": 20}
